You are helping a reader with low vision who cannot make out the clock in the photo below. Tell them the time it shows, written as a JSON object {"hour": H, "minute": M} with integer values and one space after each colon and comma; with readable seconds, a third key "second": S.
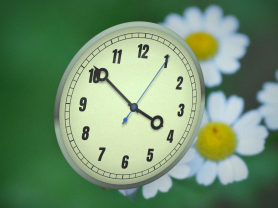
{"hour": 3, "minute": 51, "second": 5}
